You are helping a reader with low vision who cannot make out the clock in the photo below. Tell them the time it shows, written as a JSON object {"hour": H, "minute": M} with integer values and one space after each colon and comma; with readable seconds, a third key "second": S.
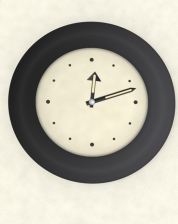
{"hour": 12, "minute": 12}
